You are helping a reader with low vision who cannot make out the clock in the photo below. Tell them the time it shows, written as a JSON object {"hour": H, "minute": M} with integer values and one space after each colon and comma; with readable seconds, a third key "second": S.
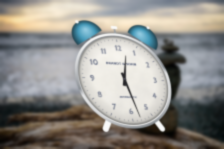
{"hour": 12, "minute": 28}
